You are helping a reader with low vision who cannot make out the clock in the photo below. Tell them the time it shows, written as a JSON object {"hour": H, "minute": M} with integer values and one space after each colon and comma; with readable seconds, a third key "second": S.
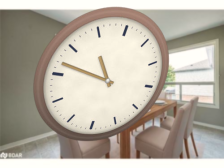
{"hour": 10, "minute": 47}
